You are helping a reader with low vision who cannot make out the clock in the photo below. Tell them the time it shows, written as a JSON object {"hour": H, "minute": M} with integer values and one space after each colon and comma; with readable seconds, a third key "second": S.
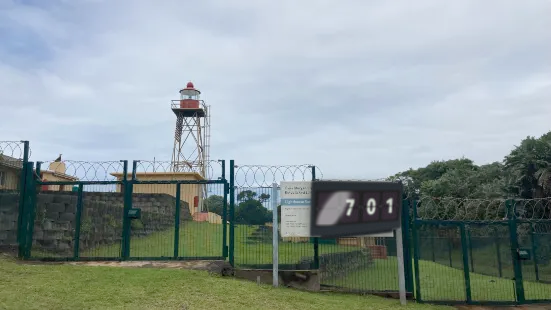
{"hour": 7, "minute": 1}
